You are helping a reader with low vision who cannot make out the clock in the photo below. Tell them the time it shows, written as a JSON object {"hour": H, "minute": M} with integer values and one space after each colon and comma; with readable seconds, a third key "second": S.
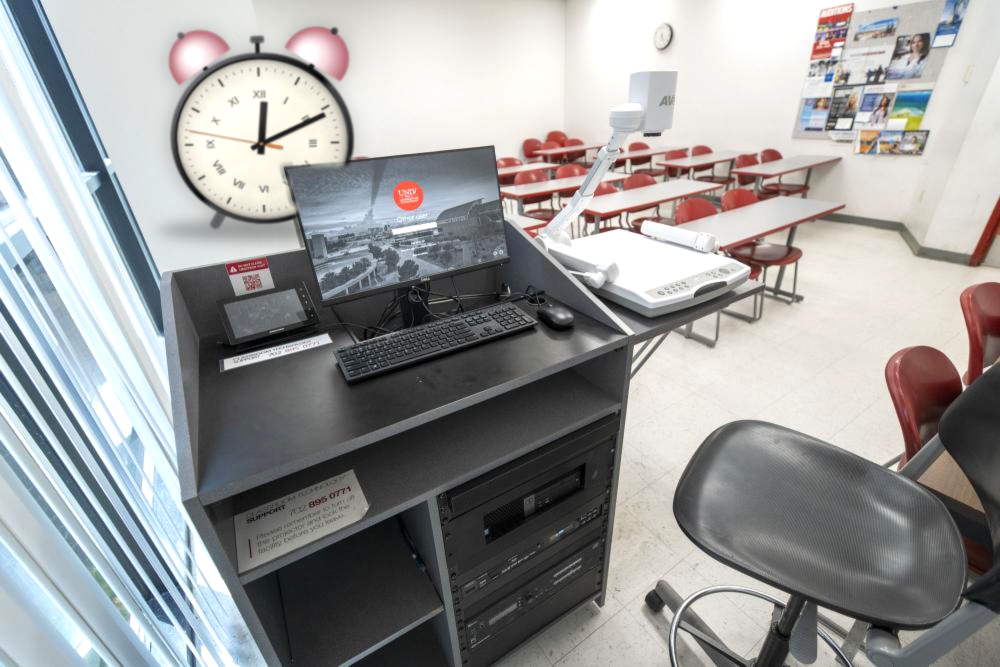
{"hour": 12, "minute": 10, "second": 47}
